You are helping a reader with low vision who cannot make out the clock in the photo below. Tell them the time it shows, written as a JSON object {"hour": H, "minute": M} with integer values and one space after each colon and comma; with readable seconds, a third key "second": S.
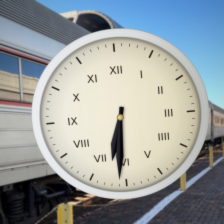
{"hour": 6, "minute": 31}
